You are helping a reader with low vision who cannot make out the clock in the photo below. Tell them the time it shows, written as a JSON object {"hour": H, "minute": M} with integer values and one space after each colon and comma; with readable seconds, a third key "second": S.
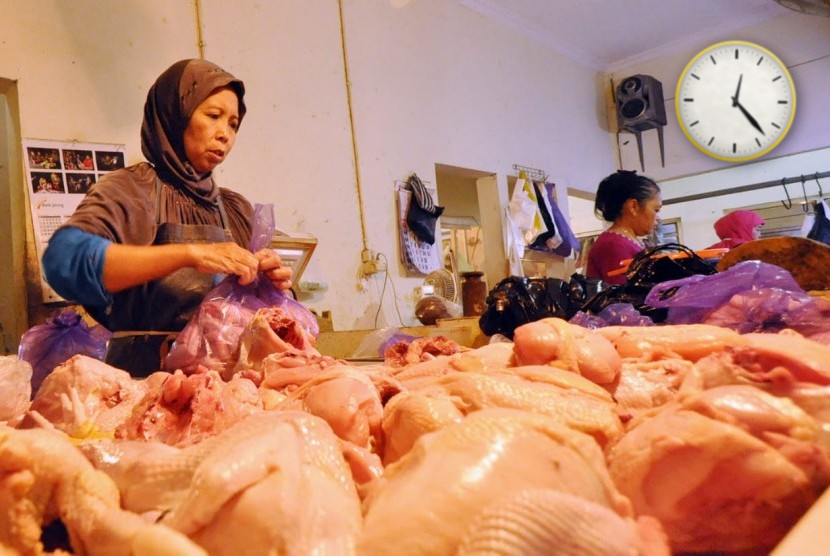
{"hour": 12, "minute": 23}
